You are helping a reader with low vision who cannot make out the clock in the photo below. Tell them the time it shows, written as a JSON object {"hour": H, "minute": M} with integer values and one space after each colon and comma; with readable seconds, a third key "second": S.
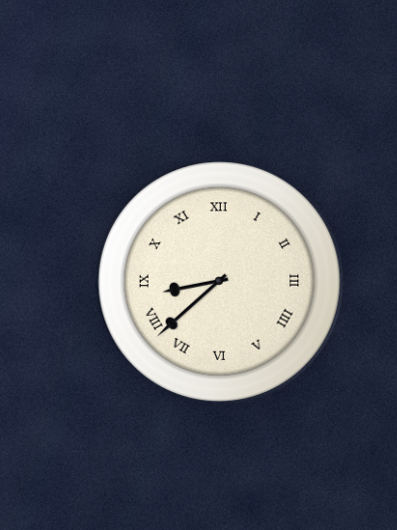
{"hour": 8, "minute": 38}
